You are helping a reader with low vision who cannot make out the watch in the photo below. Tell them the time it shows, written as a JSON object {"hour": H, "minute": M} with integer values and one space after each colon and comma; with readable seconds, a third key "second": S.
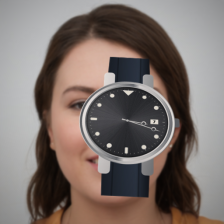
{"hour": 3, "minute": 18}
